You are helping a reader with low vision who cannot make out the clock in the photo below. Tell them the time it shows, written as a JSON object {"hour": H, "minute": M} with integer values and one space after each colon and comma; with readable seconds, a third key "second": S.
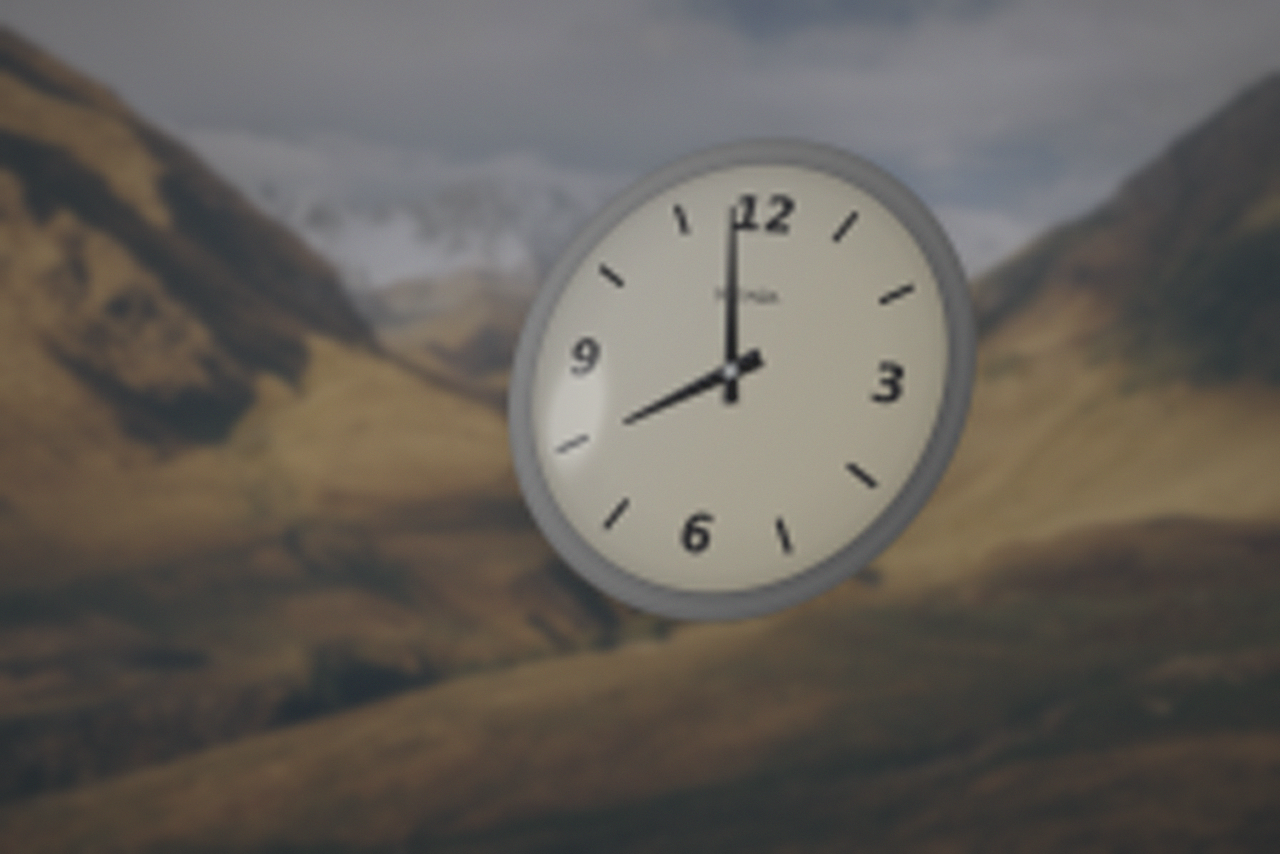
{"hour": 7, "minute": 58}
